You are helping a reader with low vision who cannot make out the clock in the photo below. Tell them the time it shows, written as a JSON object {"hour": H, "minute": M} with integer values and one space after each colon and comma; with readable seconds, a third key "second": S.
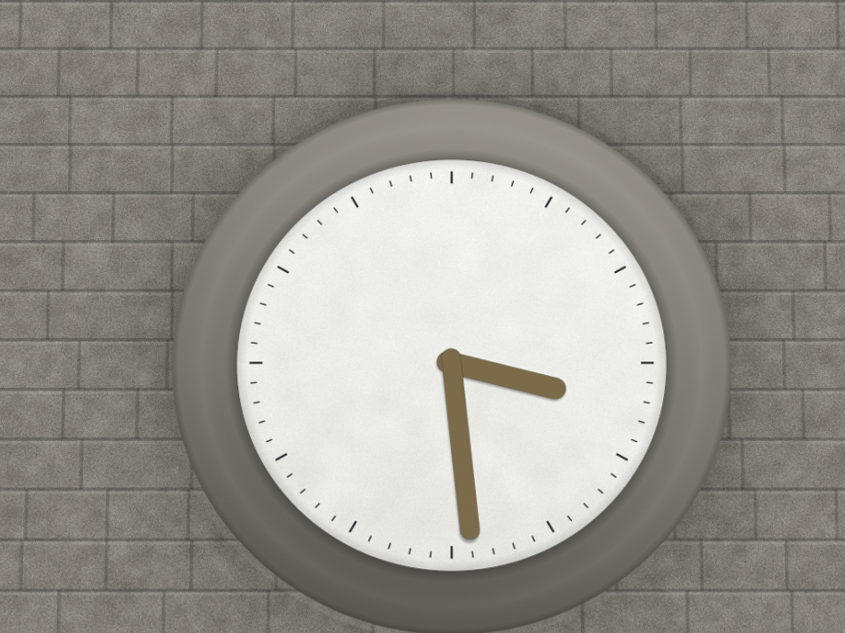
{"hour": 3, "minute": 29}
